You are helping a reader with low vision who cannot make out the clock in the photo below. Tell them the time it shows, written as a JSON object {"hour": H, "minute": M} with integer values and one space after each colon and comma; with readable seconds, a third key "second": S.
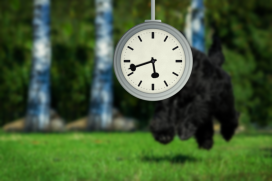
{"hour": 5, "minute": 42}
